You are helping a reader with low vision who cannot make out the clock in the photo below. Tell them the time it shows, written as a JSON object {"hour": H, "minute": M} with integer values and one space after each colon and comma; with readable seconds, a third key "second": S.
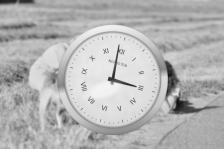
{"hour": 2, "minute": 59}
